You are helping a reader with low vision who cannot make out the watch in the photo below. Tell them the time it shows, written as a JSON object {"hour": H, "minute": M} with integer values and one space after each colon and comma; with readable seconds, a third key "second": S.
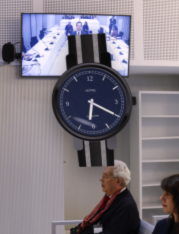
{"hour": 6, "minute": 20}
